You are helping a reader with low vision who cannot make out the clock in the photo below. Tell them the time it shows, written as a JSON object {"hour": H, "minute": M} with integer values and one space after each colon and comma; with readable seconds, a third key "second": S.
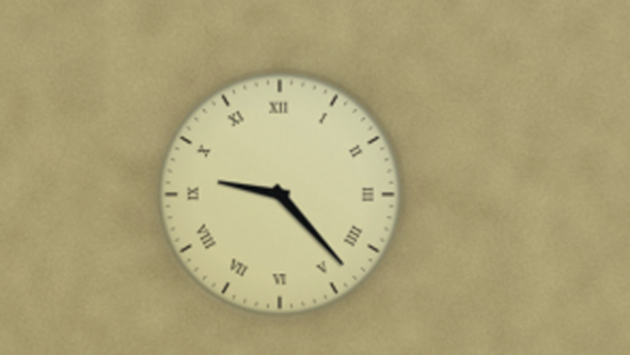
{"hour": 9, "minute": 23}
